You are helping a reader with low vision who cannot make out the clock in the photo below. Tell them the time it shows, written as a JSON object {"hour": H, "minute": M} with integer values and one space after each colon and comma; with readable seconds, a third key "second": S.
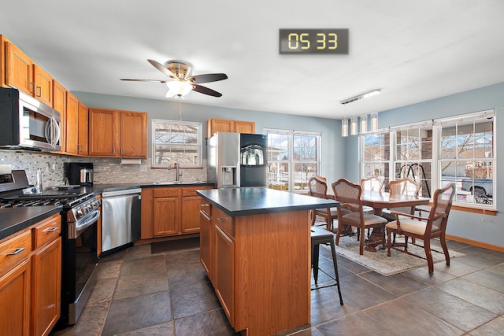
{"hour": 5, "minute": 33}
